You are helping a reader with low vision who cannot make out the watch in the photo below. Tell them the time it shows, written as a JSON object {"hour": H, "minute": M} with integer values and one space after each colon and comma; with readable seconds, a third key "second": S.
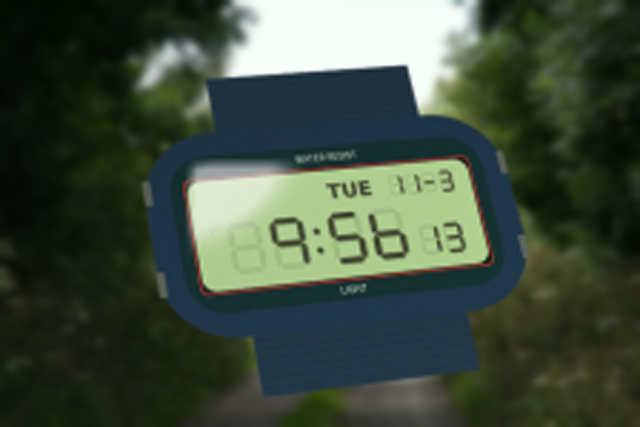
{"hour": 9, "minute": 56, "second": 13}
